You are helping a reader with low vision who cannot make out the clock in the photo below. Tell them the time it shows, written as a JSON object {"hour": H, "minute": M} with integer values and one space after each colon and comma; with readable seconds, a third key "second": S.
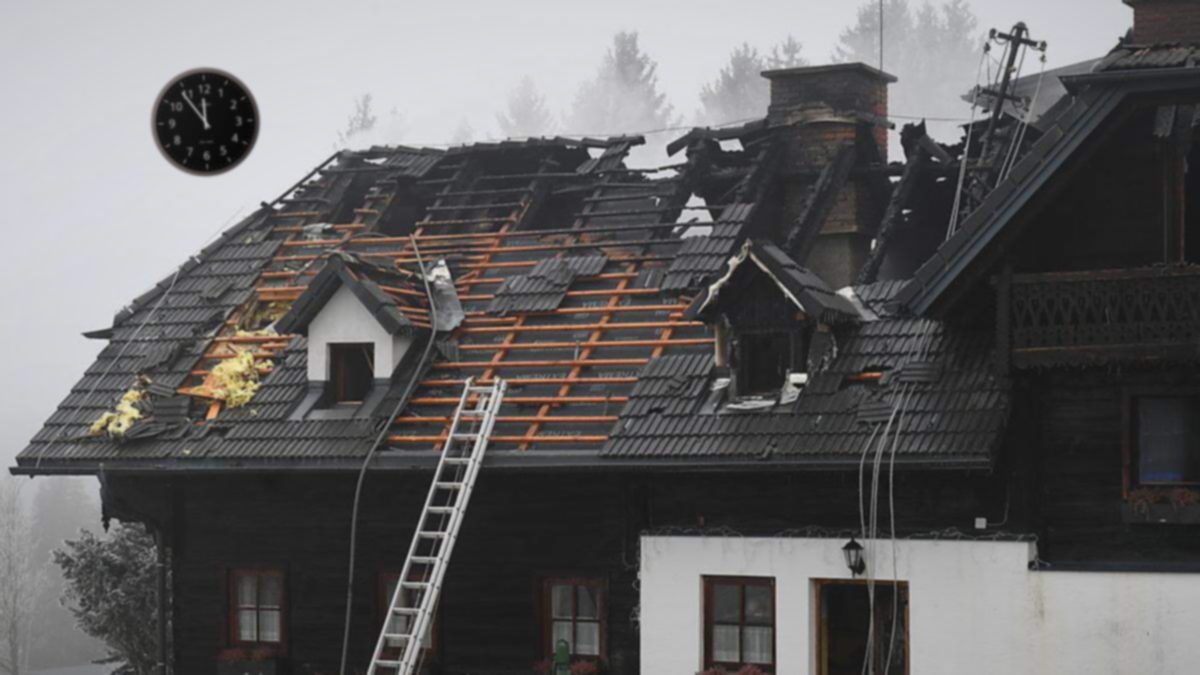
{"hour": 11, "minute": 54}
